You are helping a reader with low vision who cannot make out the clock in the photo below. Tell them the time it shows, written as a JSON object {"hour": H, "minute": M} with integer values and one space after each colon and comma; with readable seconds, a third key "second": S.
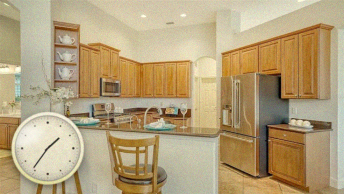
{"hour": 1, "minute": 36}
